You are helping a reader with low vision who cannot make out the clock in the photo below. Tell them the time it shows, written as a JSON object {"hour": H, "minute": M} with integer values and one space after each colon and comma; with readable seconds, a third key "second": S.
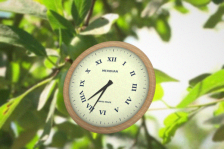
{"hour": 7, "minute": 34}
